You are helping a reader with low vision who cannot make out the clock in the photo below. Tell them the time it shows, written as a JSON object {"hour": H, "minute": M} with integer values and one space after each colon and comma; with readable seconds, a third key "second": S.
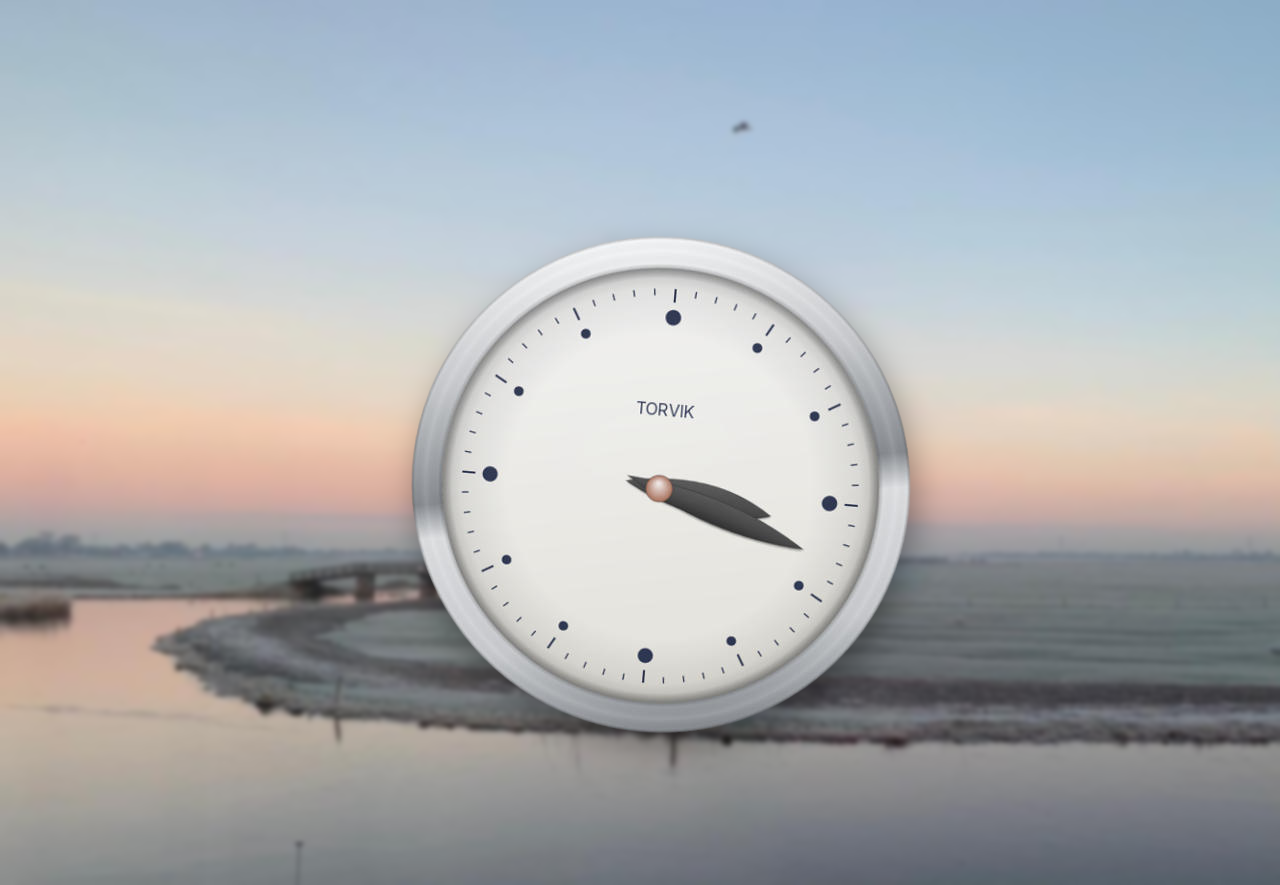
{"hour": 3, "minute": 18}
